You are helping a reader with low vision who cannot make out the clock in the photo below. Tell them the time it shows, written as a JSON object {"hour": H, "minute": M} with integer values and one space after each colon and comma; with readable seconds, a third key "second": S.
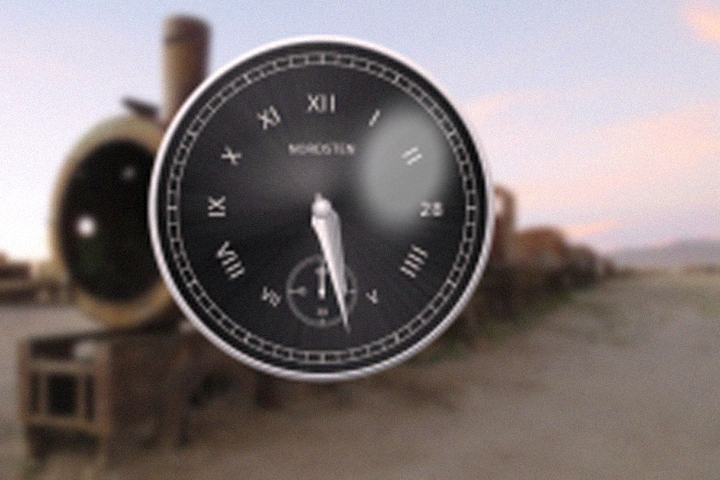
{"hour": 5, "minute": 28}
